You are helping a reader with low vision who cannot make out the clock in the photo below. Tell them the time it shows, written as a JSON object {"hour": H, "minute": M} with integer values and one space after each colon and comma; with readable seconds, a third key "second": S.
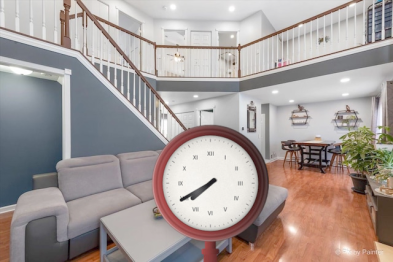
{"hour": 7, "minute": 40}
